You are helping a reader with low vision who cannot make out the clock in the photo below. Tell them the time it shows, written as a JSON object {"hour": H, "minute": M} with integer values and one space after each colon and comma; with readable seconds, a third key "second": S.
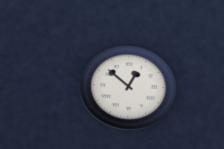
{"hour": 12, "minute": 52}
